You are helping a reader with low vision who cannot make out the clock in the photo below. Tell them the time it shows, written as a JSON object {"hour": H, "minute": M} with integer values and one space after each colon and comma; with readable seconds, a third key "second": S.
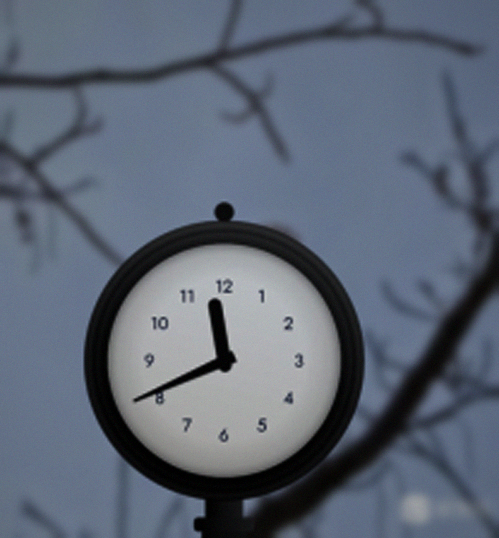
{"hour": 11, "minute": 41}
